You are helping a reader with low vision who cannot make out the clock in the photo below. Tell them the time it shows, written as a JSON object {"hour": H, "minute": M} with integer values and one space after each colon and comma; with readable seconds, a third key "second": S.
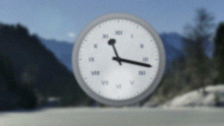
{"hour": 11, "minute": 17}
